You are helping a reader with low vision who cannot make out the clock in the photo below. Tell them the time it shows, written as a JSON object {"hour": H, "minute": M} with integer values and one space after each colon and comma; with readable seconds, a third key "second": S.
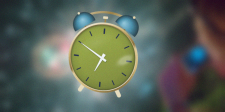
{"hour": 6, "minute": 50}
